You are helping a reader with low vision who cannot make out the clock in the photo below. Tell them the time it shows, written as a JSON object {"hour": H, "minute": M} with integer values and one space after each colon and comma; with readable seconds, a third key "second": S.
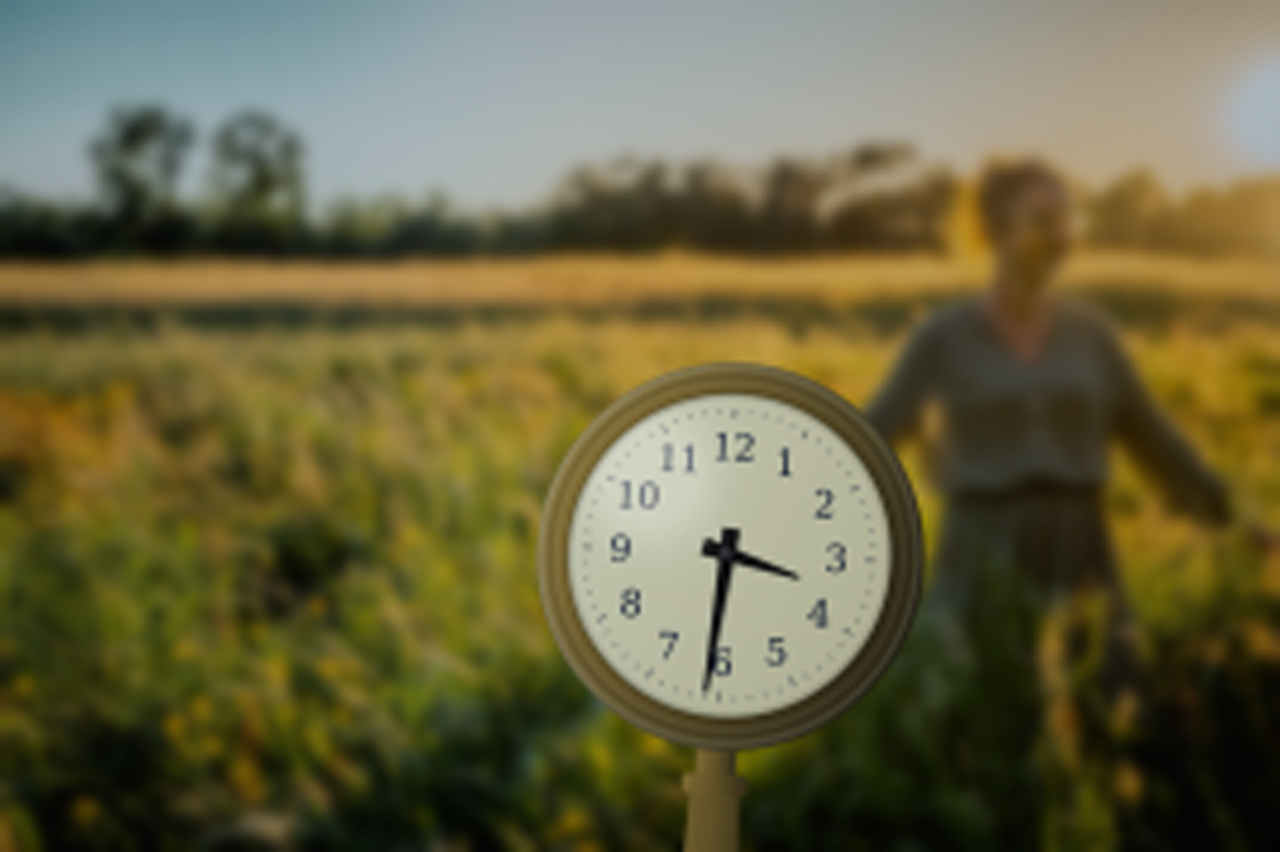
{"hour": 3, "minute": 31}
